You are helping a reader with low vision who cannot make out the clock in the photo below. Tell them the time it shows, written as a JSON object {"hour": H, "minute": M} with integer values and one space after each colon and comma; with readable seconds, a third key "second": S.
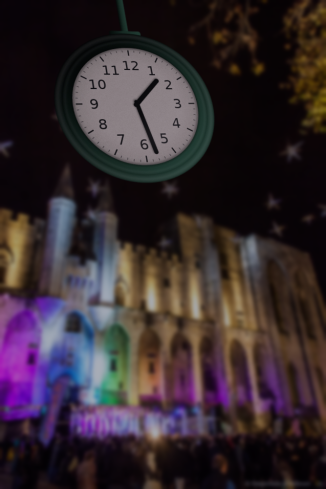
{"hour": 1, "minute": 28}
